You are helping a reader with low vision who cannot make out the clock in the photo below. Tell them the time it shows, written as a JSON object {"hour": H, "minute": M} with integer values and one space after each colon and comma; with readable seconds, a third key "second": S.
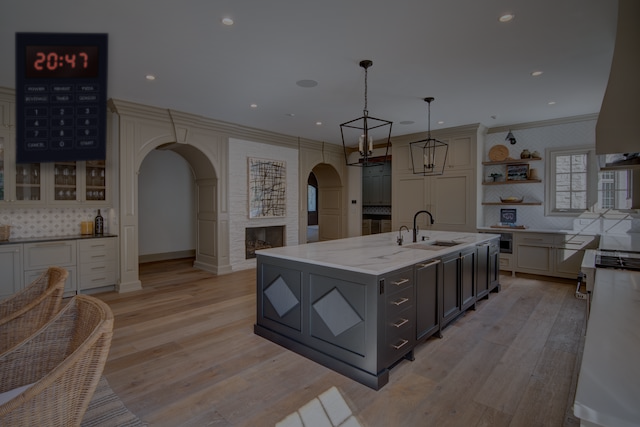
{"hour": 20, "minute": 47}
